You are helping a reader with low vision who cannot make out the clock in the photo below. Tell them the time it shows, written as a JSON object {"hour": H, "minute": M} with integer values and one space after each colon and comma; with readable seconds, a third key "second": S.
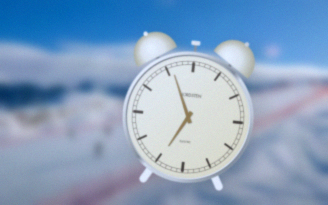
{"hour": 6, "minute": 56}
